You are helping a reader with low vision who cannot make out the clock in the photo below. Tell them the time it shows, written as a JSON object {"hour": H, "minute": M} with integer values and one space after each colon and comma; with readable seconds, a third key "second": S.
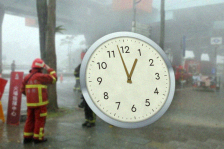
{"hour": 12, "minute": 58}
